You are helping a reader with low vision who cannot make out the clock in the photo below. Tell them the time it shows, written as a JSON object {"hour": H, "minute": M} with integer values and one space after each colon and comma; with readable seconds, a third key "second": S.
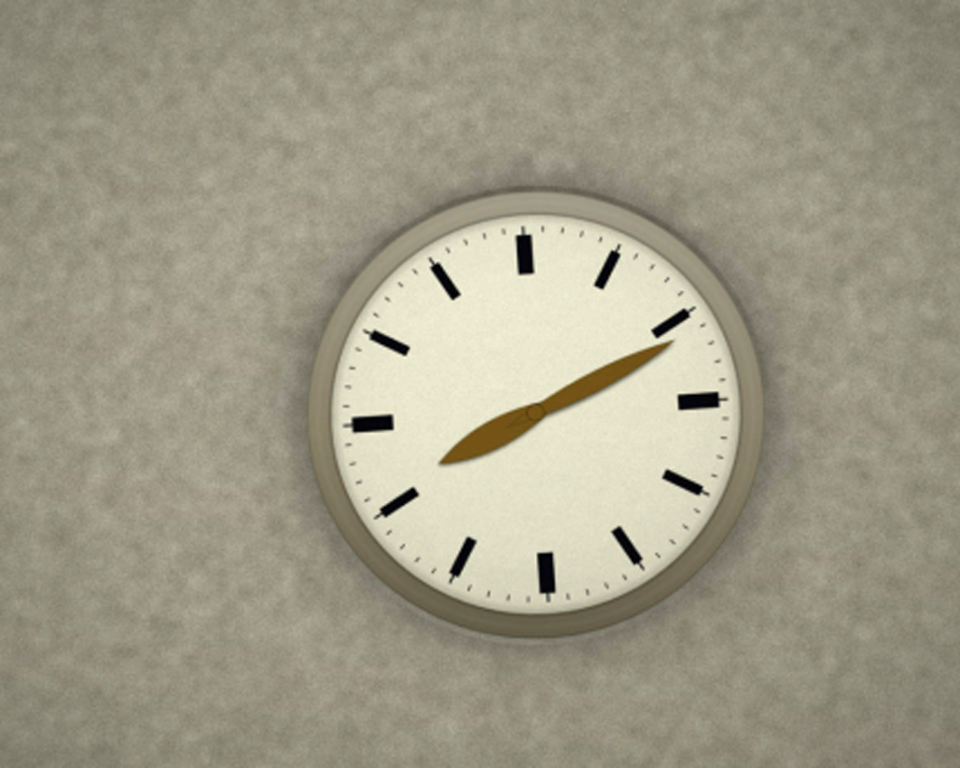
{"hour": 8, "minute": 11}
